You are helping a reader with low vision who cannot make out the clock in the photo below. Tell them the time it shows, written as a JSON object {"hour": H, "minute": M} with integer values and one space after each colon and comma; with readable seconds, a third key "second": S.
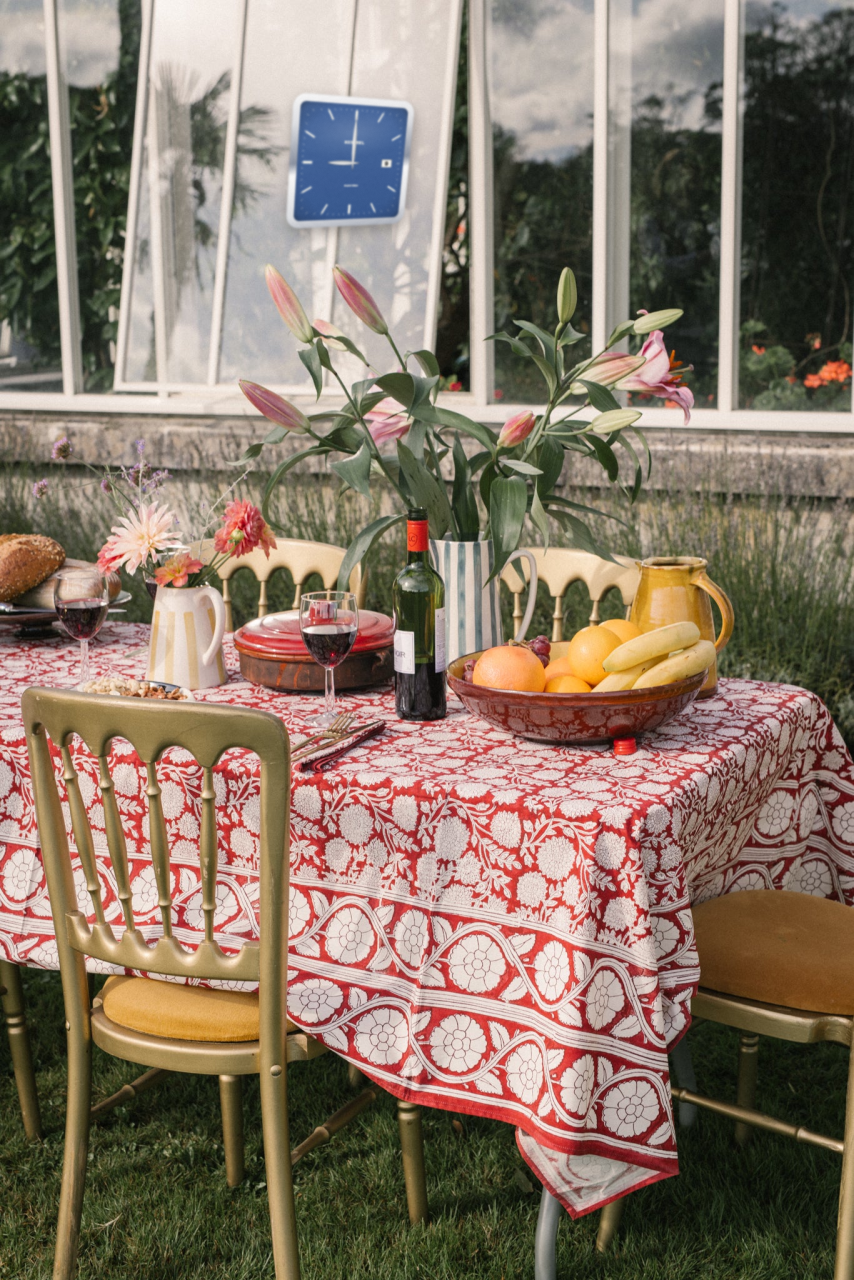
{"hour": 9, "minute": 0}
